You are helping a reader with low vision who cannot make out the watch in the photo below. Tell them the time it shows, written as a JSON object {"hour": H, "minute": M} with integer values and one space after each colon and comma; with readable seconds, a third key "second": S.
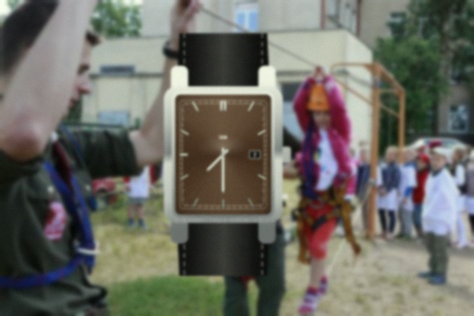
{"hour": 7, "minute": 30}
